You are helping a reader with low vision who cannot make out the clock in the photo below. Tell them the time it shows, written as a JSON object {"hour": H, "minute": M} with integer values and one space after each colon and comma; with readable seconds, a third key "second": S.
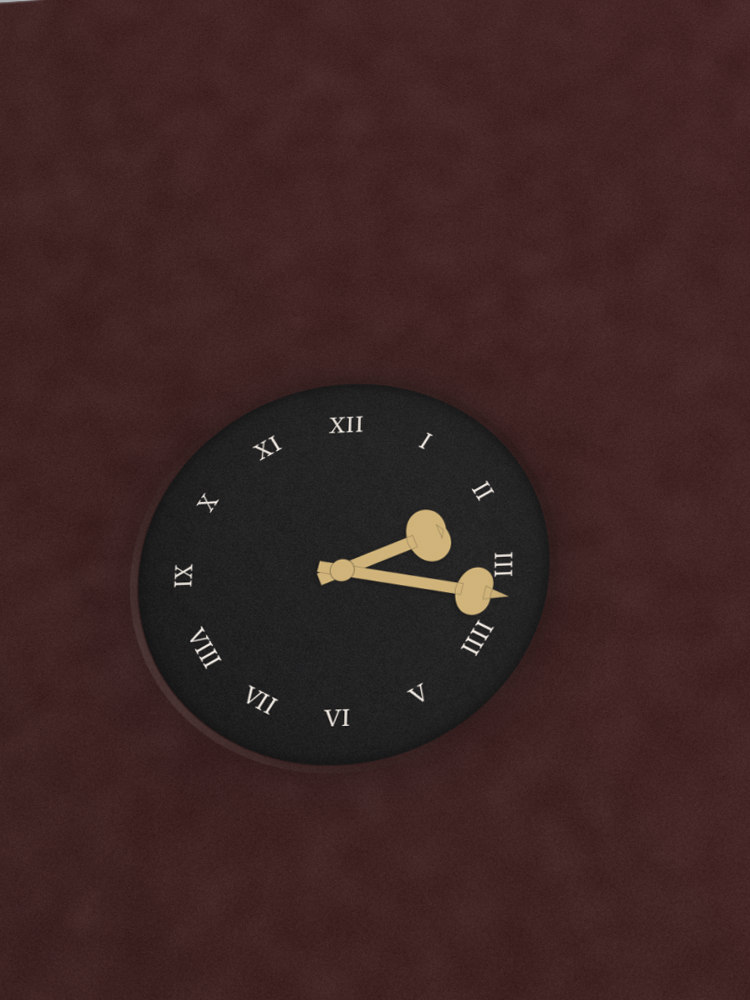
{"hour": 2, "minute": 17}
